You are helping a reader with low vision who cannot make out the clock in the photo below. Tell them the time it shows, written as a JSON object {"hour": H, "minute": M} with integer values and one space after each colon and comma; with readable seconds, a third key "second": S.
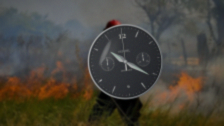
{"hour": 10, "minute": 21}
